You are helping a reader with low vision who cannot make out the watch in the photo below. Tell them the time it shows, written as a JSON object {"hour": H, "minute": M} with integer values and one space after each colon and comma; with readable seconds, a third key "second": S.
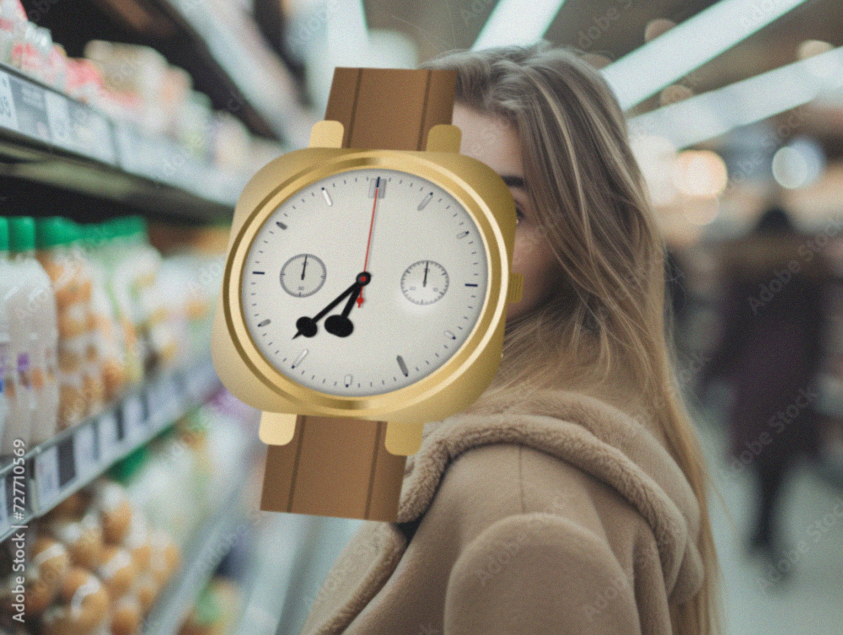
{"hour": 6, "minute": 37}
